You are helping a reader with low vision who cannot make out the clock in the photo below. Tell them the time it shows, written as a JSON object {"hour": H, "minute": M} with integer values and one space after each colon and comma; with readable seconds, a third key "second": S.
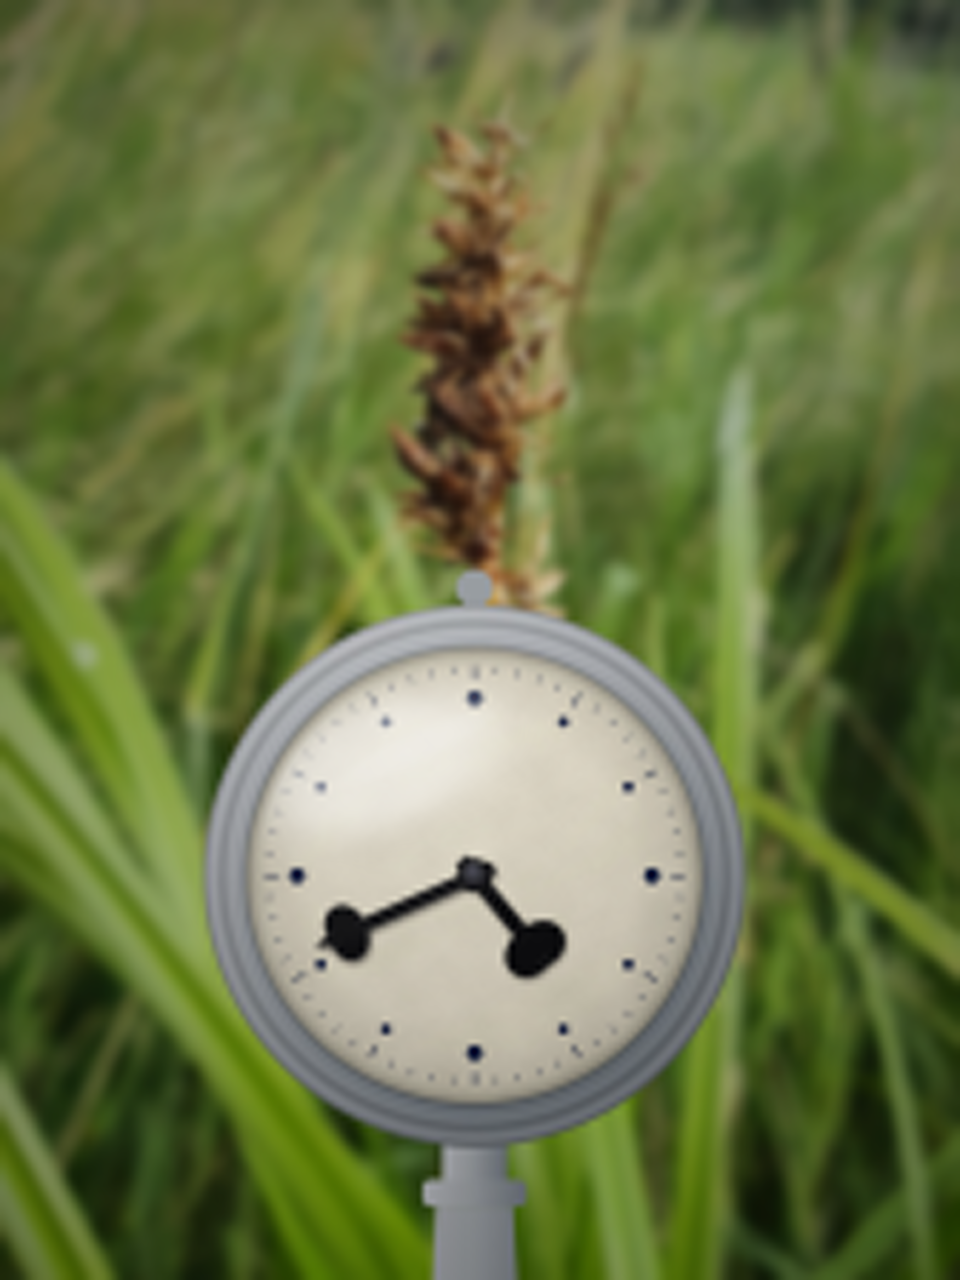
{"hour": 4, "minute": 41}
